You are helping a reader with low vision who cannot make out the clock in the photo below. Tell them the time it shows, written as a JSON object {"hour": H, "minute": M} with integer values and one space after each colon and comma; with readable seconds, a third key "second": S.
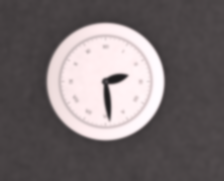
{"hour": 2, "minute": 29}
